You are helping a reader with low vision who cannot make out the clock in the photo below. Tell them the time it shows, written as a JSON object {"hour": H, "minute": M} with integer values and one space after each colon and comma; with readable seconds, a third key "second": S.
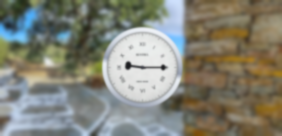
{"hour": 9, "minute": 15}
